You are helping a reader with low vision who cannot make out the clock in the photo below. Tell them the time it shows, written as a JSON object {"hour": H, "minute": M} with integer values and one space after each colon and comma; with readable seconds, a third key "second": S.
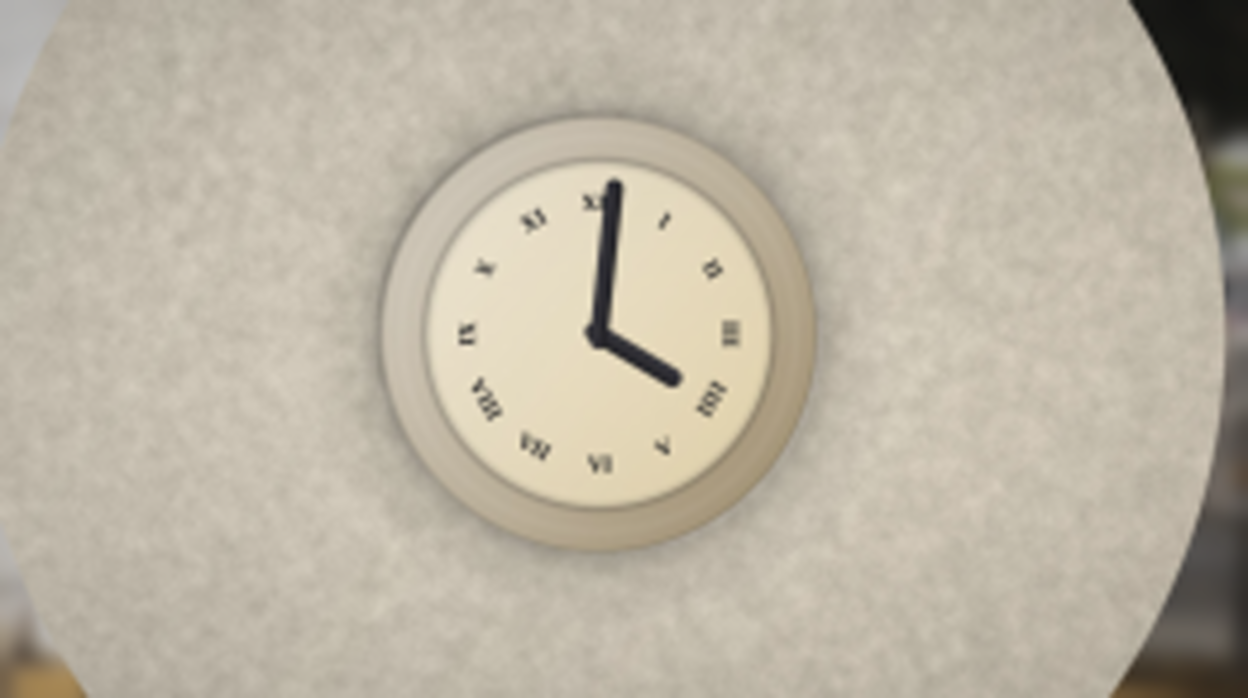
{"hour": 4, "minute": 1}
